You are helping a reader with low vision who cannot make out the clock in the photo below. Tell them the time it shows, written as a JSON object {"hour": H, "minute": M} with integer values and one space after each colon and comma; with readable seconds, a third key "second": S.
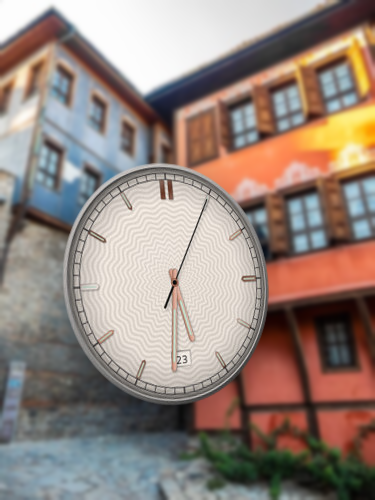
{"hour": 5, "minute": 31, "second": 5}
